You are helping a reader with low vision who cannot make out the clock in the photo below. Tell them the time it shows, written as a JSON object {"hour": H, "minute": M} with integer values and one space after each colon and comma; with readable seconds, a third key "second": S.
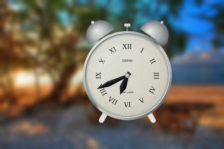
{"hour": 6, "minute": 41}
